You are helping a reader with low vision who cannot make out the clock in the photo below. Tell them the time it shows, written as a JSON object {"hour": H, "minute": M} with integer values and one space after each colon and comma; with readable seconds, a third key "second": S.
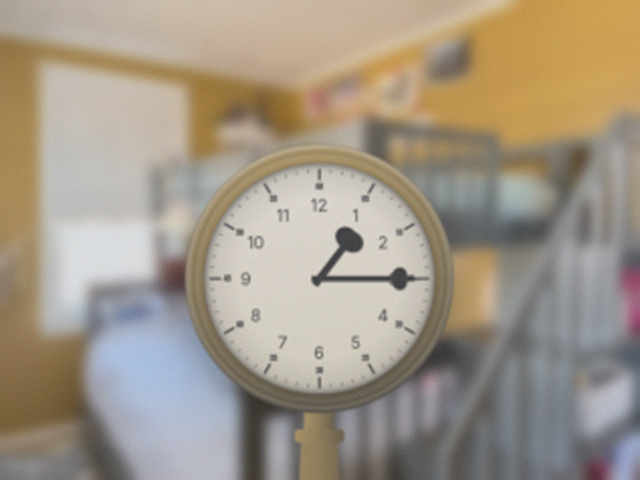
{"hour": 1, "minute": 15}
